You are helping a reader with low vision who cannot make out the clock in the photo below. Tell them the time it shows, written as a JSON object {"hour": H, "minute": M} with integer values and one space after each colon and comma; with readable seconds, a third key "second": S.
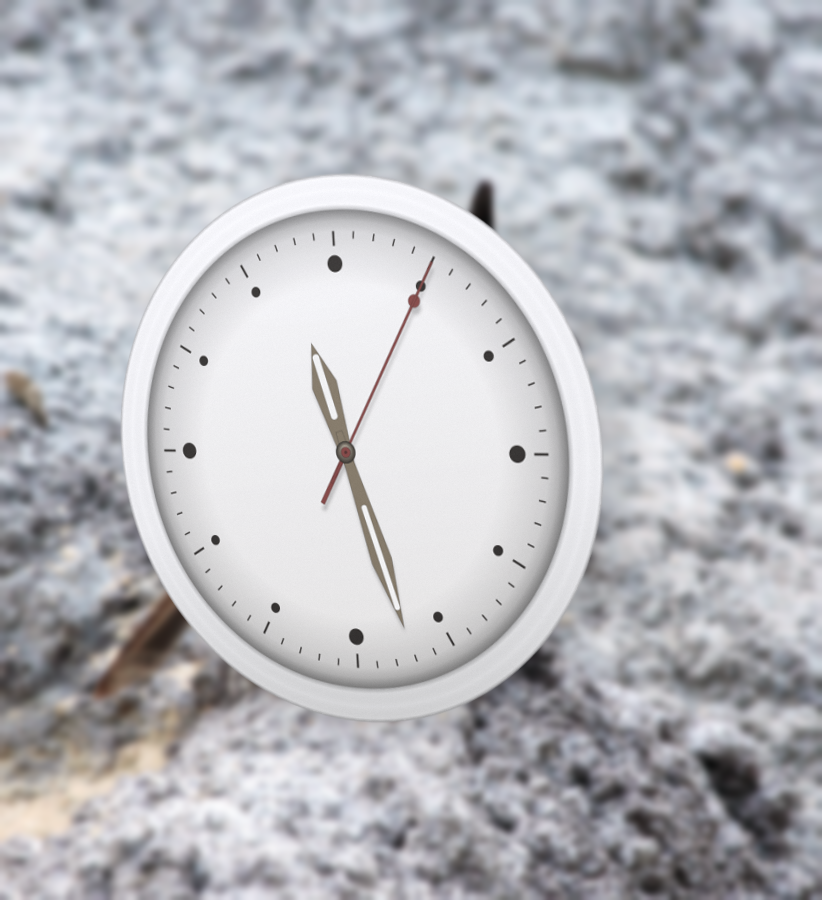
{"hour": 11, "minute": 27, "second": 5}
